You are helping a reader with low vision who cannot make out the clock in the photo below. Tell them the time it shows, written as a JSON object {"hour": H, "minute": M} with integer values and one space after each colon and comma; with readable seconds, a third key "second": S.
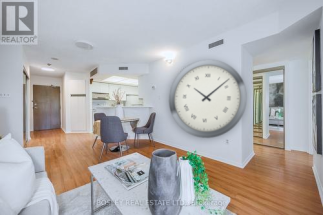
{"hour": 10, "minute": 8}
